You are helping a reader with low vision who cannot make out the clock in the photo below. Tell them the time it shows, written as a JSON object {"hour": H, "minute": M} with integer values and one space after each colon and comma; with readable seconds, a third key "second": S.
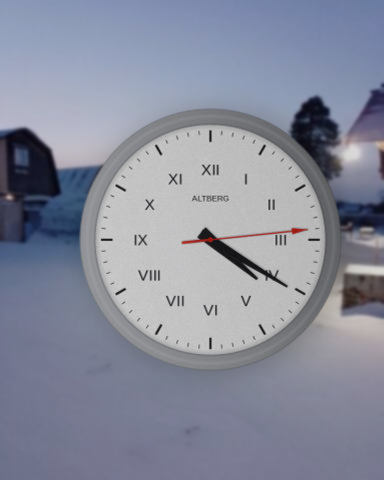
{"hour": 4, "minute": 20, "second": 14}
